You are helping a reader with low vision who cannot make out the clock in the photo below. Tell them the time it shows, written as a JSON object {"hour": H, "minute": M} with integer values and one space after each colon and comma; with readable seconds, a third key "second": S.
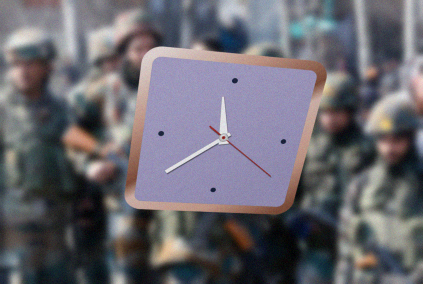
{"hour": 11, "minute": 38, "second": 21}
